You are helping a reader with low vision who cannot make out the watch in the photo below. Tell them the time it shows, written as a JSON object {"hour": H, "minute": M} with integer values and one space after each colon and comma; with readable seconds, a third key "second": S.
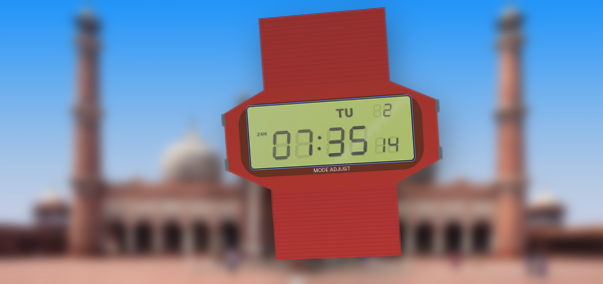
{"hour": 7, "minute": 35, "second": 14}
